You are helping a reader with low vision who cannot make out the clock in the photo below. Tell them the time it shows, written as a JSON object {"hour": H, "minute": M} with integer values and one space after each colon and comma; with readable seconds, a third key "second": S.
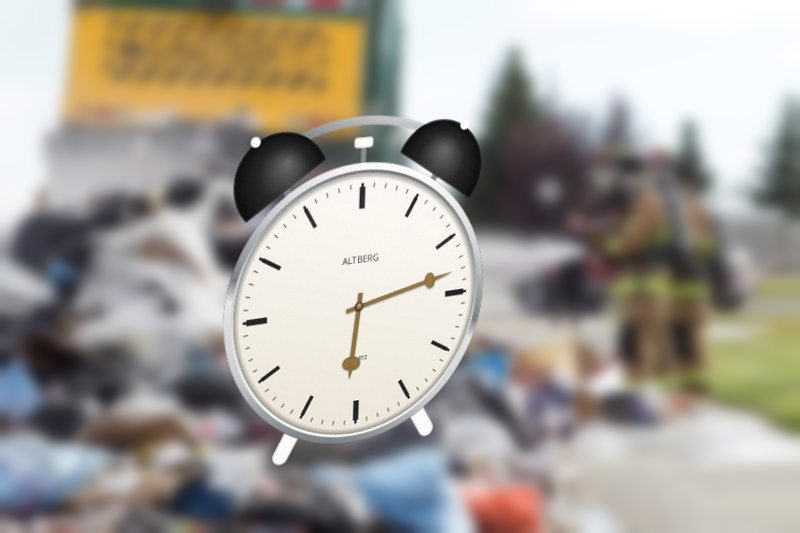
{"hour": 6, "minute": 13}
